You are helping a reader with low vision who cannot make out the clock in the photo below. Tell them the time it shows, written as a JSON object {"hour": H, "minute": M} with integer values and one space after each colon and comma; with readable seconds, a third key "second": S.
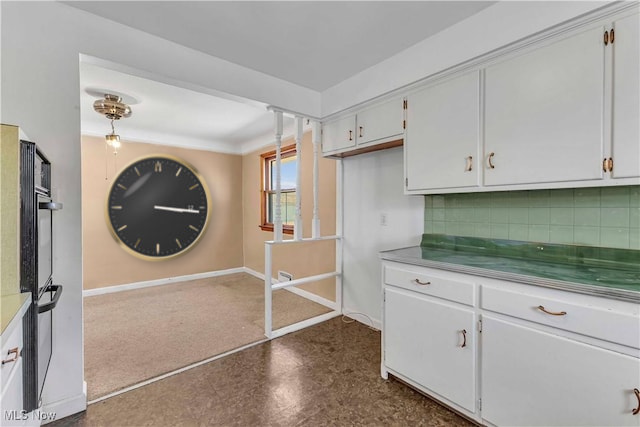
{"hour": 3, "minute": 16}
